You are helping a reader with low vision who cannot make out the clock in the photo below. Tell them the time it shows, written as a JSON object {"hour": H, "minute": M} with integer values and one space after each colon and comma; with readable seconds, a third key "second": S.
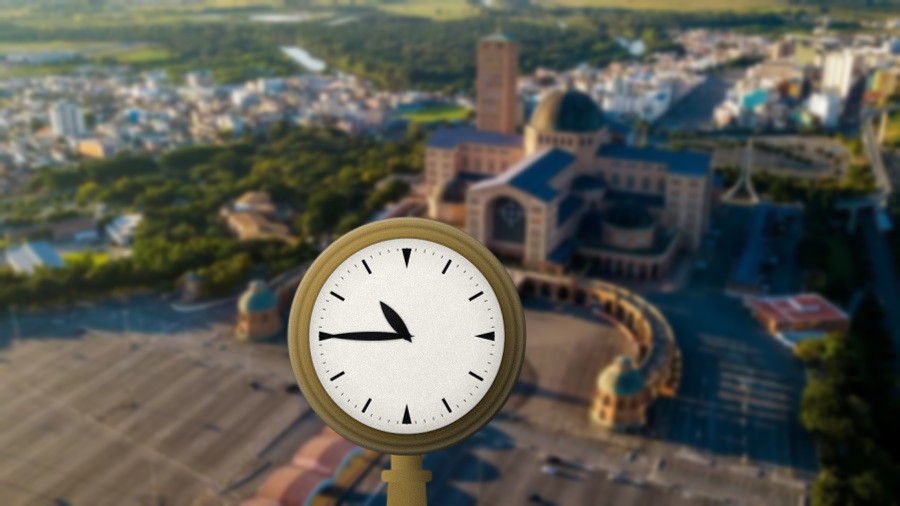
{"hour": 10, "minute": 45}
